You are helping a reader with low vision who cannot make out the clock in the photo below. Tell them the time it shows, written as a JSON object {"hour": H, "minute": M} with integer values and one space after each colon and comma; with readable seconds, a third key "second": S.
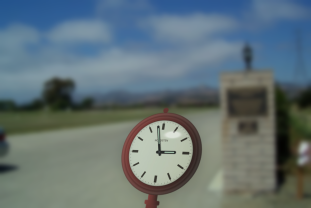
{"hour": 2, "minute": 58}
